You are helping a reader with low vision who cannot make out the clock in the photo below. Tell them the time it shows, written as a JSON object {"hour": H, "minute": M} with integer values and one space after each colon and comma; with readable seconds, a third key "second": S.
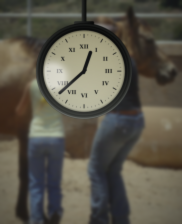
{"hour": 12, "minute": 38}
